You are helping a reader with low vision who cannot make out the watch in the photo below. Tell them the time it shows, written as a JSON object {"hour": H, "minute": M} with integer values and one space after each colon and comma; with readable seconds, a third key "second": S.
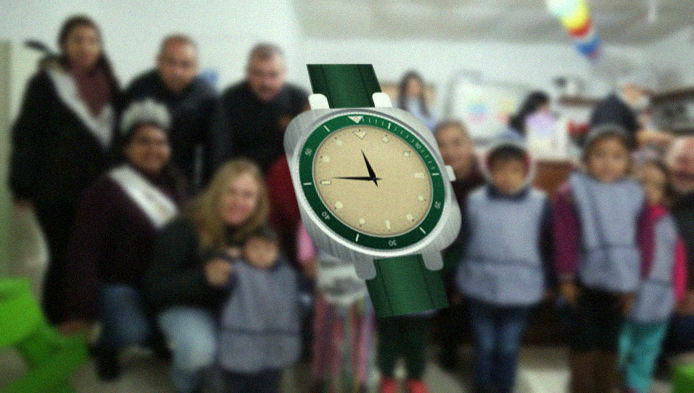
{"hour": 11, "minute": 46}
